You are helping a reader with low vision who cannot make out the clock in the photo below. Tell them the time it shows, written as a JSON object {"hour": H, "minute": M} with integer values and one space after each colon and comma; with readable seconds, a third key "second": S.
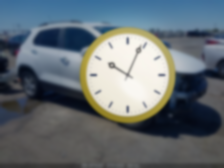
{"hour": 10, "minute": 4}
